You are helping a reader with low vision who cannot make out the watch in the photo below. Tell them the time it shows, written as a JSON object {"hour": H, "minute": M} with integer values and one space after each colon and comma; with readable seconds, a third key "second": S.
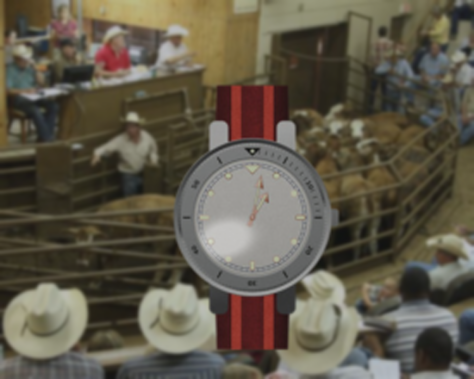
{"hour": 1, "minute": 2}
